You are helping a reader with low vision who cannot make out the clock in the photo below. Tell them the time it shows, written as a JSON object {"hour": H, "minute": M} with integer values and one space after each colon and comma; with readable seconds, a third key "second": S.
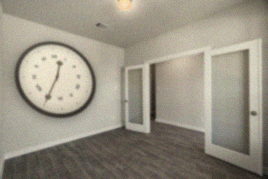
{"hour": 12, "minute": 35}
